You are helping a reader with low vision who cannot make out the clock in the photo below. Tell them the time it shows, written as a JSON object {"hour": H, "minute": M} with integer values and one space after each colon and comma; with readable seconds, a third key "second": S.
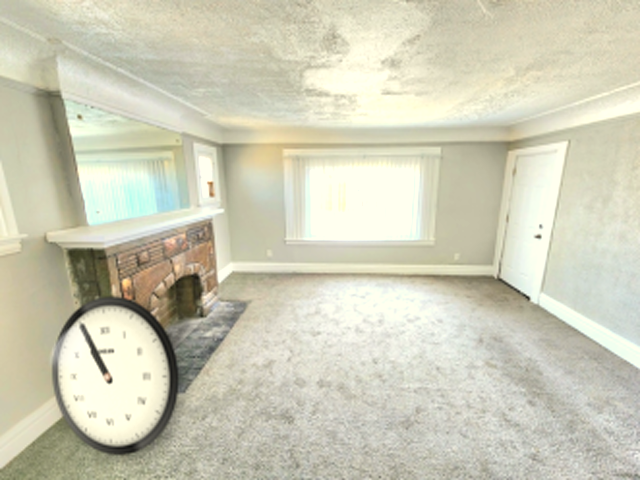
{"hour": 10, "minute": 55}
